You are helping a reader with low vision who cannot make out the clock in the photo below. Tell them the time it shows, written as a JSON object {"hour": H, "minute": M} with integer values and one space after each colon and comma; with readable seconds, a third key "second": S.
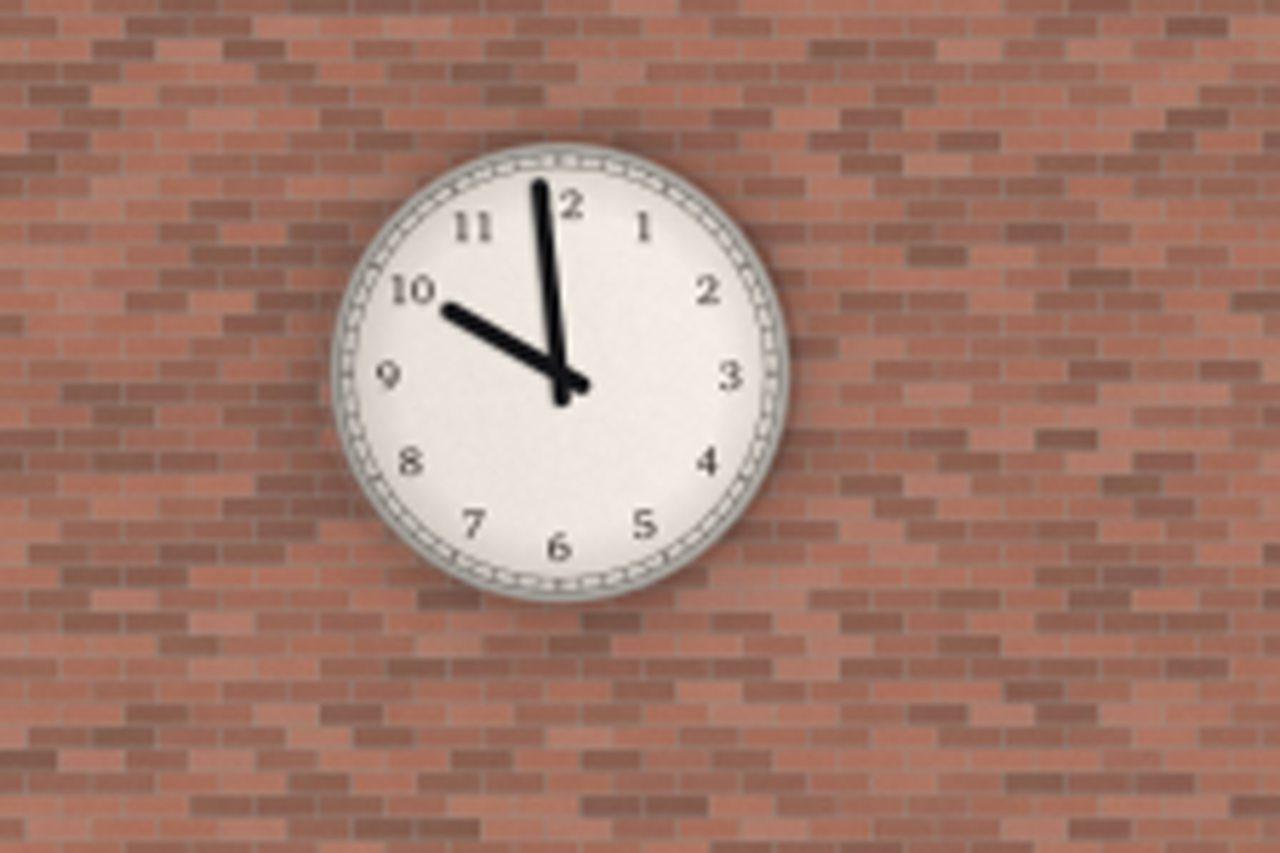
{"hour": 9, "minute": 59}
